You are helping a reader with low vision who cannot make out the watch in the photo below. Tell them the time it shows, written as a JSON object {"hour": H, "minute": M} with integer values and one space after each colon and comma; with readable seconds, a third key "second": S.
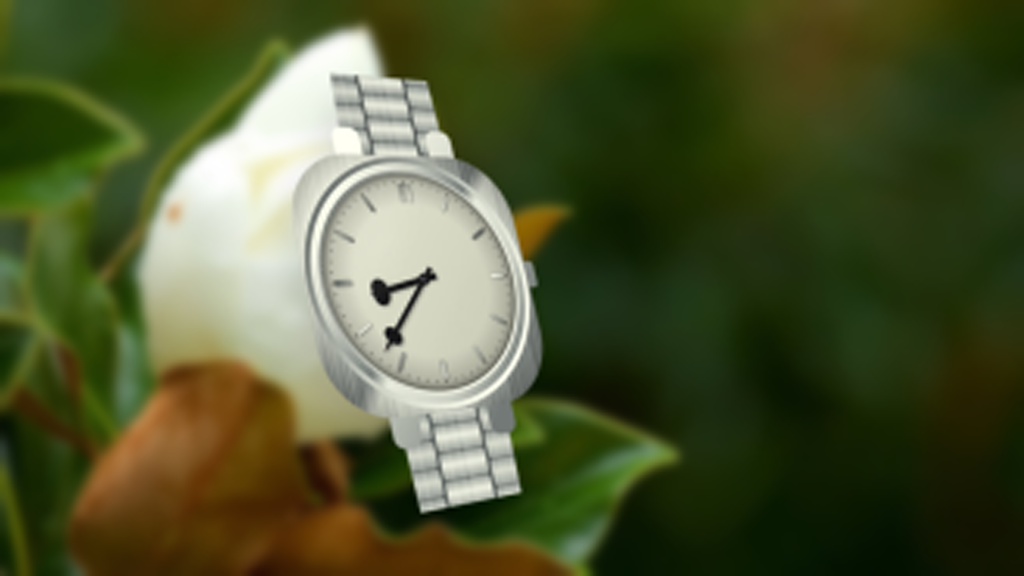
{"hour": 8, "minute": 37}
